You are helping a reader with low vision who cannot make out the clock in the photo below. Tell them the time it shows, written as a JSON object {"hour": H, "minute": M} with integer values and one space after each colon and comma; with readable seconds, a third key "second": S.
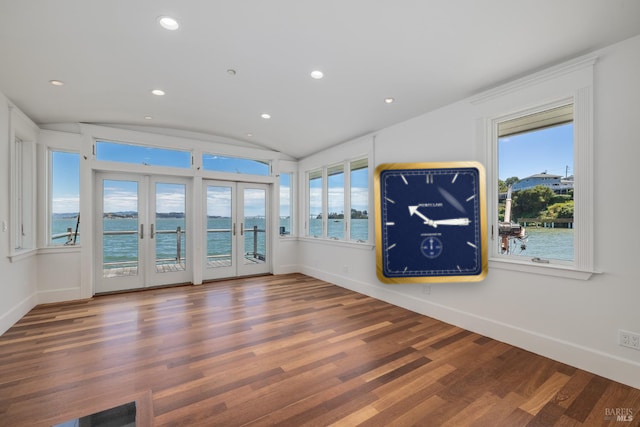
{"hour": 10, "minute": 15}
